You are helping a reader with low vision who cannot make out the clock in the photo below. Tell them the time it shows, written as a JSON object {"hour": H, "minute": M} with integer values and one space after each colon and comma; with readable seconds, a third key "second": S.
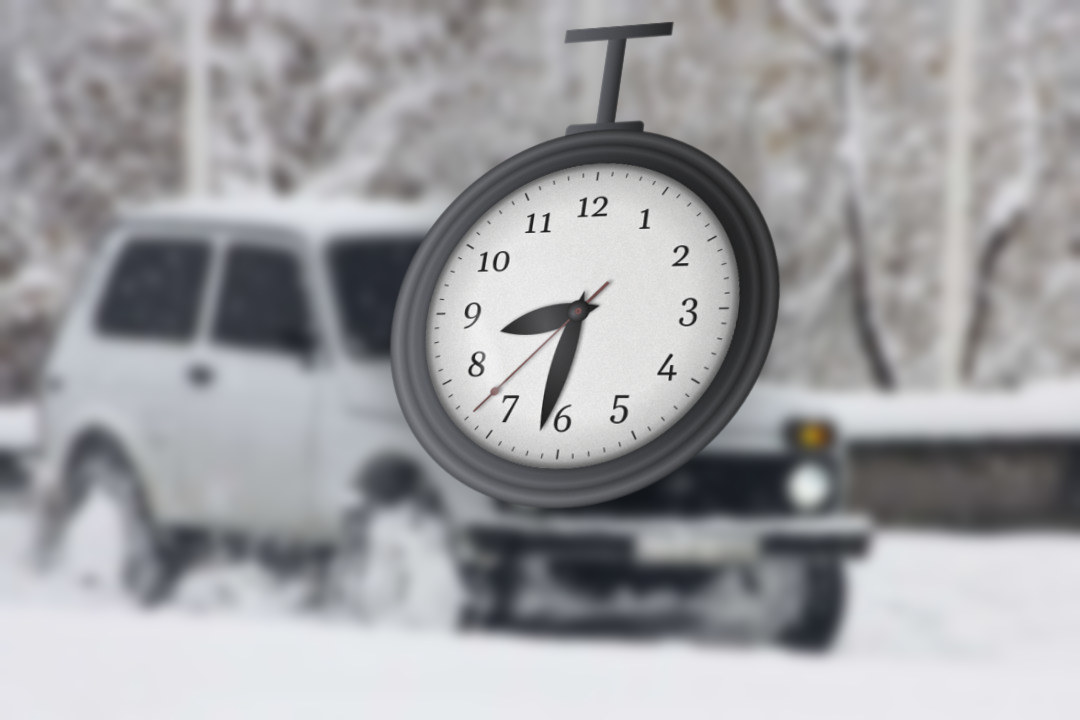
{"hour": 8, "minute": 31, "second": 37}
